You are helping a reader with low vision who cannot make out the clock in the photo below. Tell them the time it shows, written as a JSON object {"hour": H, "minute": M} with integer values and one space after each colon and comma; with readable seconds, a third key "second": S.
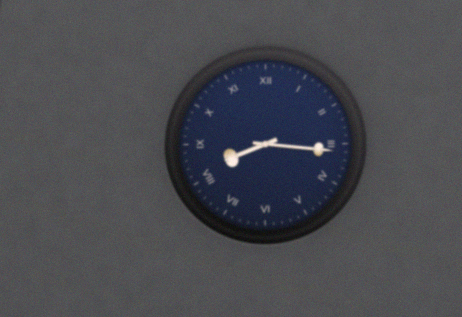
{"hour": 8, "minute": 16}
